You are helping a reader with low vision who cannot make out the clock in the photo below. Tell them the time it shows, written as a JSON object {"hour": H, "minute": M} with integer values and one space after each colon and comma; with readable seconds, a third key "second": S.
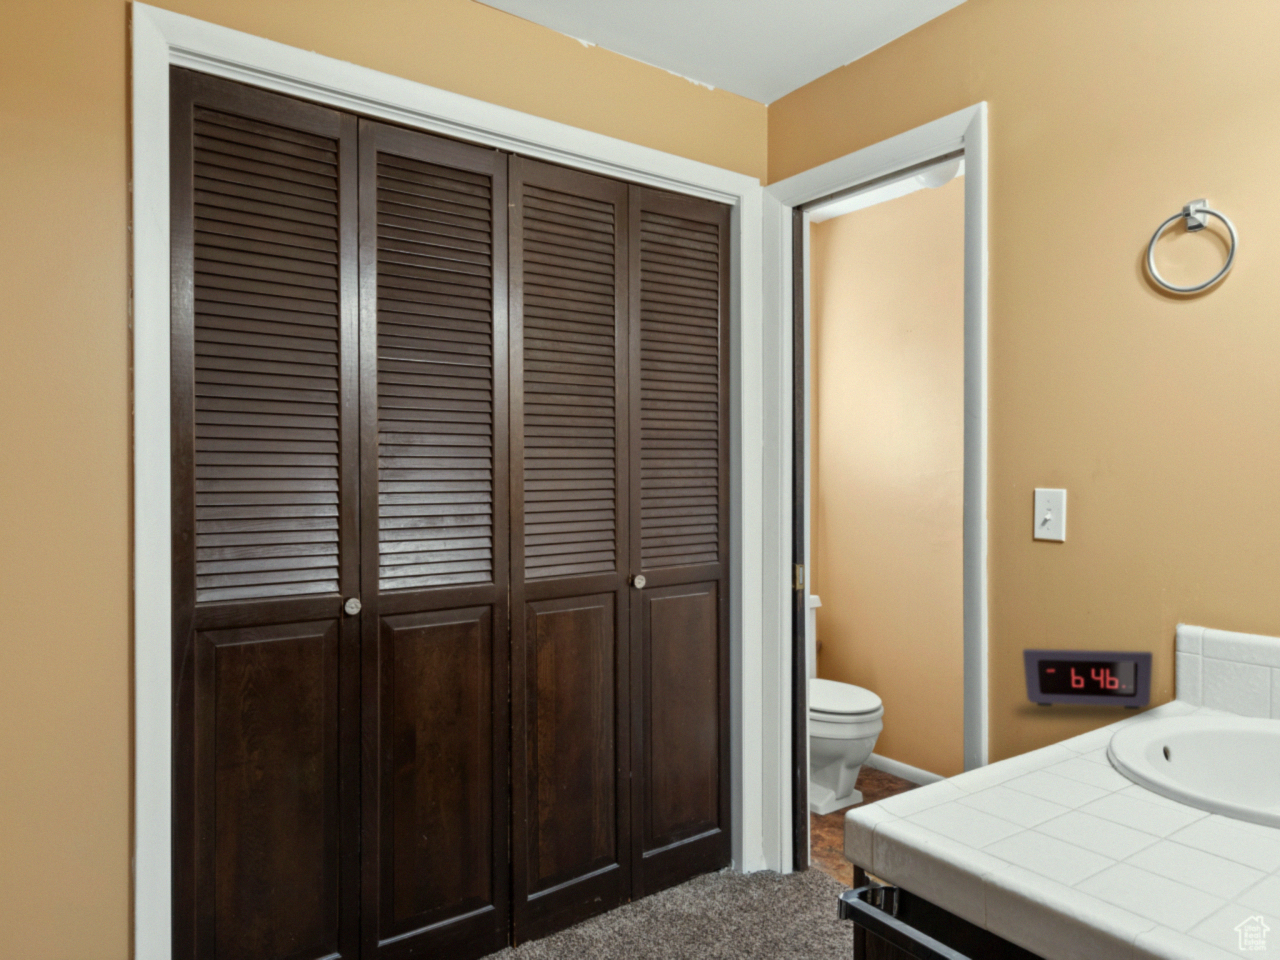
{"hour": 6, "minute": 46}
